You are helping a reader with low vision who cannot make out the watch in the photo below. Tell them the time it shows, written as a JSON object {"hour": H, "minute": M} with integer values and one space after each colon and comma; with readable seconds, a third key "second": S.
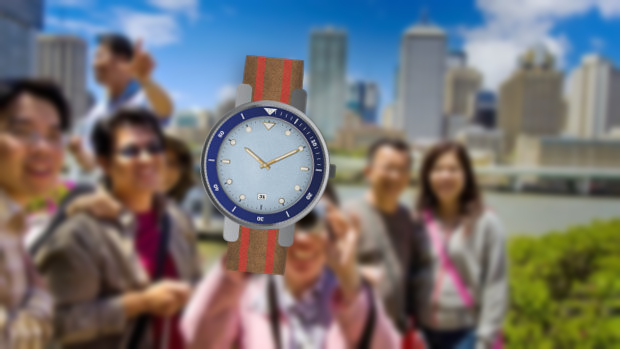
{"hour": 10, "minute": 10}
